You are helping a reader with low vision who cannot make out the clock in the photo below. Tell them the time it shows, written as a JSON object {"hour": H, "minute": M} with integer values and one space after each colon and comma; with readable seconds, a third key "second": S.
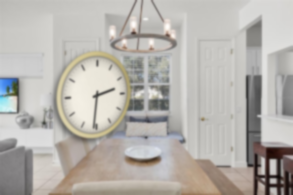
{"hour": 2, "minute": 31}
